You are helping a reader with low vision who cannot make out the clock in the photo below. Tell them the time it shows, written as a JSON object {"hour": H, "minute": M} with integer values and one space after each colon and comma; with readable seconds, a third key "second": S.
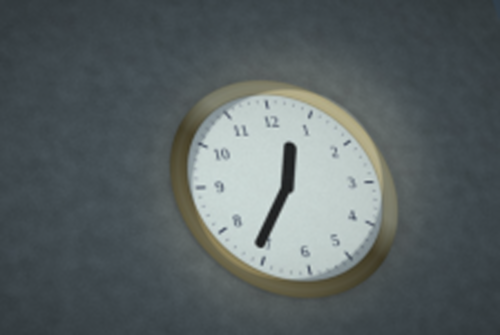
{"hour": 12, "minute": 36}
